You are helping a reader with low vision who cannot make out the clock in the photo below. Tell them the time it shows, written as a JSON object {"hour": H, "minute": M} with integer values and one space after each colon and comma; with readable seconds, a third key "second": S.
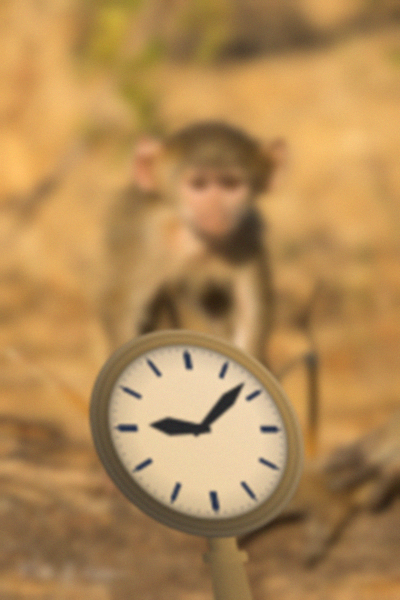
{"hour": 9, "minute": 8}
